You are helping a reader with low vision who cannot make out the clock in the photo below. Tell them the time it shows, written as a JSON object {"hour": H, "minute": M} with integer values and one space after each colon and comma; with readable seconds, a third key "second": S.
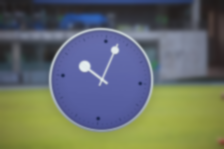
{"hour": 10, "minute": 3}
